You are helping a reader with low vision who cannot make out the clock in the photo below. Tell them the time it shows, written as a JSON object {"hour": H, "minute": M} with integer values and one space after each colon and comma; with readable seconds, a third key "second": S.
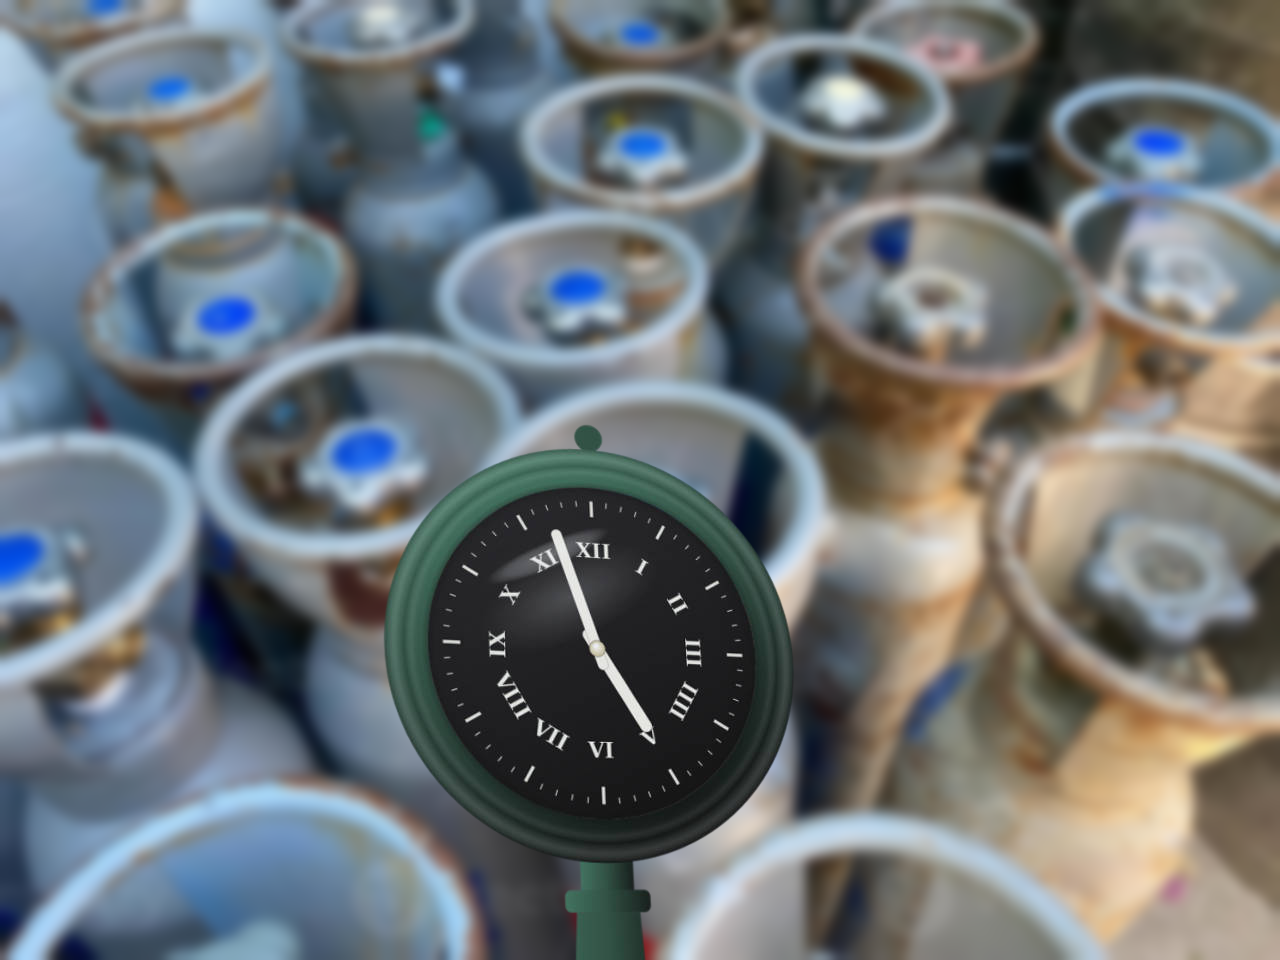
{"hour": 4, "minute": 57}
